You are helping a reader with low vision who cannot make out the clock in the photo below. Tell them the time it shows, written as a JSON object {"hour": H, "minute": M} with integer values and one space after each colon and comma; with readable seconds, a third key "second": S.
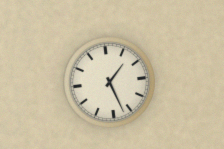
{"hour": 1, "minute": 27}
